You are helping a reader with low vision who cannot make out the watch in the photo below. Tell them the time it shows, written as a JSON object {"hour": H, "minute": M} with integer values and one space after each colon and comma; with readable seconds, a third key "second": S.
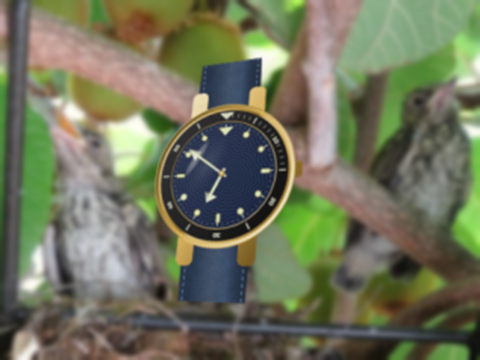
{"hour": 6, "minute": 51}
